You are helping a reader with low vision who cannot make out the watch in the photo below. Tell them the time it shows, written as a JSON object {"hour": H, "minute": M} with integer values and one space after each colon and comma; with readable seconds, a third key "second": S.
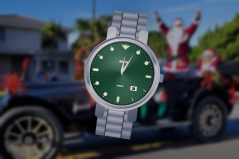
{"hour": 12, "minute": 4}
